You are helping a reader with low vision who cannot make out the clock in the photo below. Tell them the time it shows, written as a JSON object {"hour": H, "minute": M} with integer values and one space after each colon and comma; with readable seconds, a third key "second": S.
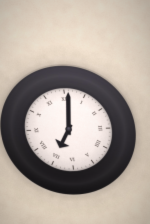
{"hour": 7, "minute": 1}
